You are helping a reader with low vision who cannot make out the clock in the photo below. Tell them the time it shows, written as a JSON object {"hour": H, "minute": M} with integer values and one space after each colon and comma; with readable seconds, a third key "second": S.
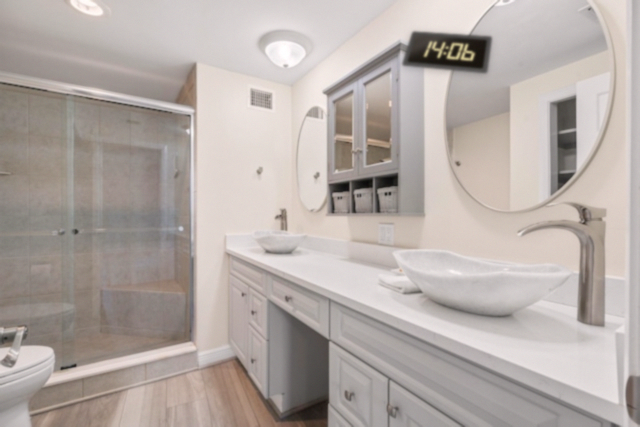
{"hour": 14, "minute": 6}
